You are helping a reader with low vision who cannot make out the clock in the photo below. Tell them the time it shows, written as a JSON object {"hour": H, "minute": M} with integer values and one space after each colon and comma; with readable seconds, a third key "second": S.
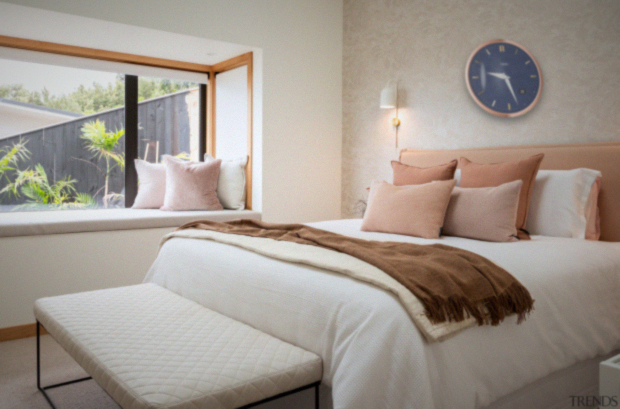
{"hour": 9, "minute": 27}
